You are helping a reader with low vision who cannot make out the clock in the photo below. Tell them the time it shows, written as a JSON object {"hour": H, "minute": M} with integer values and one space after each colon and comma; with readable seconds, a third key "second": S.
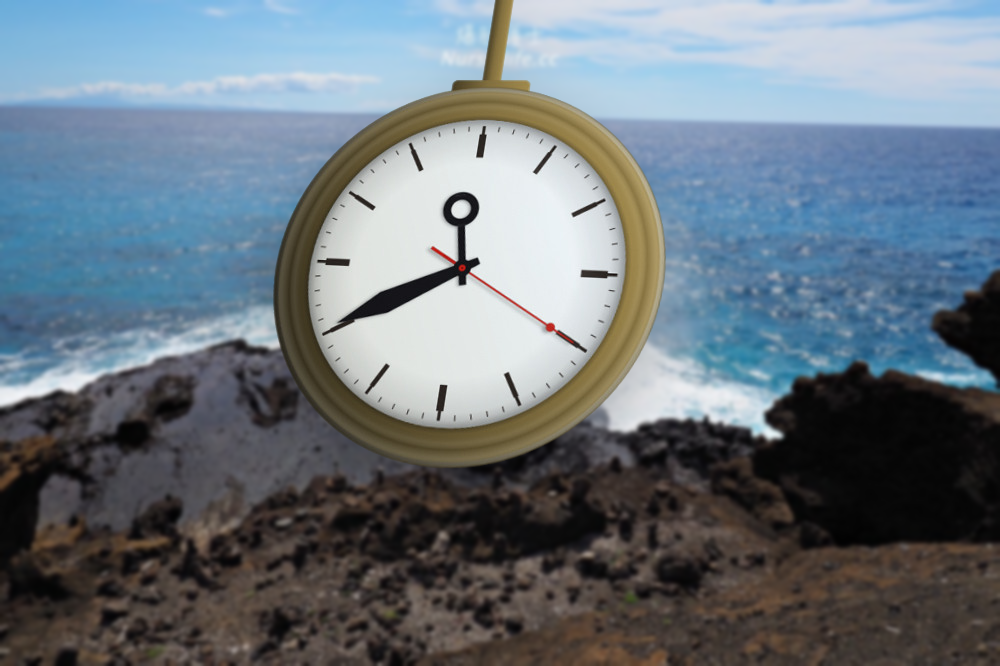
{"hour": 11, "minute": 40, "second": 20}
